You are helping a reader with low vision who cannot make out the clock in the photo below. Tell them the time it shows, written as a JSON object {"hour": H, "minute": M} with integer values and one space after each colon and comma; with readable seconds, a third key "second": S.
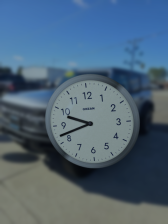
{"hour": 9, "minute": 42}
